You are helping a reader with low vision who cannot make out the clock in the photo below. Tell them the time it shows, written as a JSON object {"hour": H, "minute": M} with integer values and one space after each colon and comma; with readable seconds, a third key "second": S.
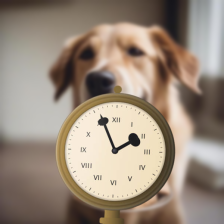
{"hour": 1, "minute": 56}
